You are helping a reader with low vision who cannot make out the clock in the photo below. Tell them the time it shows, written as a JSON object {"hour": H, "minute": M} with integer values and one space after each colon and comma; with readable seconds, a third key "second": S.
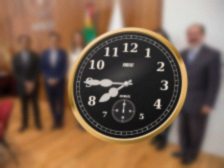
{"hour": 7, "minute": 45}
